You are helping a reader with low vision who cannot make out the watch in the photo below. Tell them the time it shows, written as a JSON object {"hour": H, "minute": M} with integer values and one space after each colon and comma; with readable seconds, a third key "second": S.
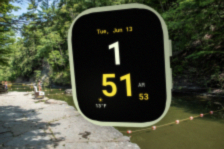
{"hour": 1, "minute": 51}
